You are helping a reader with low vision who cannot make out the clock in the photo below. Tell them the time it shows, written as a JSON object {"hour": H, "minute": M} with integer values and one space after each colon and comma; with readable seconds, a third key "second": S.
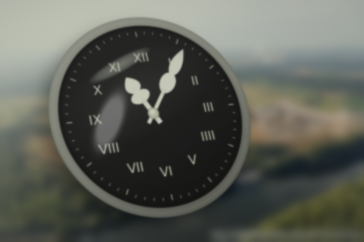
{"hour": 11, "minute": 6}
